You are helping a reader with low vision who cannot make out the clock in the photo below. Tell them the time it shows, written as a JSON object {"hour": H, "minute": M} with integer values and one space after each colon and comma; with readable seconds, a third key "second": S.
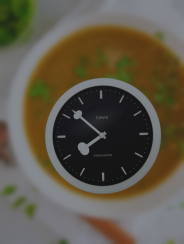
{"hour": 7, "minute": 52}
